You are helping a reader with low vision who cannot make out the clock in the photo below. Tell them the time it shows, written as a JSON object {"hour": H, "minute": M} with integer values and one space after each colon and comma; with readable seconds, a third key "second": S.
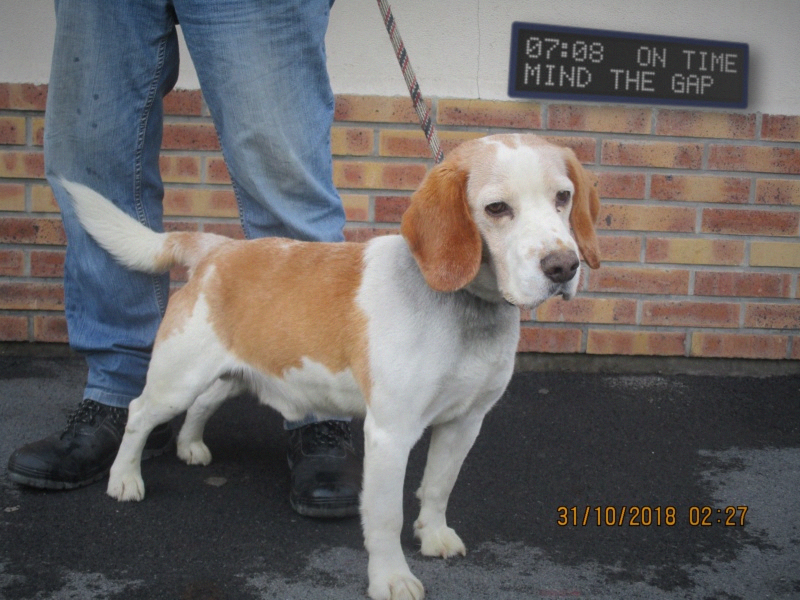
{"hour": 7, "minute": 8}
